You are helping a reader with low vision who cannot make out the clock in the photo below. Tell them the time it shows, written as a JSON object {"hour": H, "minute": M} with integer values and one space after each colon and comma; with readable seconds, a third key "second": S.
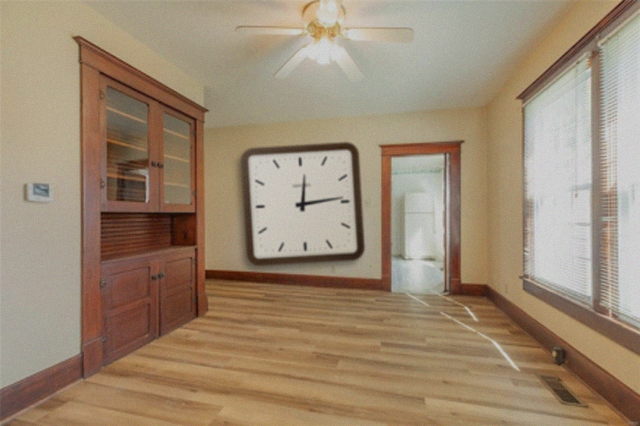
{"hour": 12, "minute": 14}
